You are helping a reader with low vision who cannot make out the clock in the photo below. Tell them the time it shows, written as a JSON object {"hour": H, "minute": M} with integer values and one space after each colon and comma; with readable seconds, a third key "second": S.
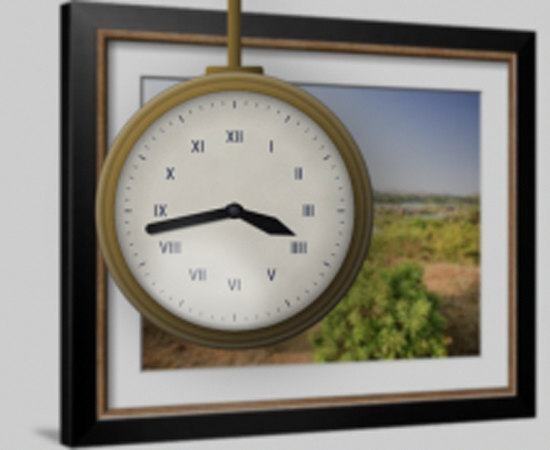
{"hour": 3, "minute": 43}
